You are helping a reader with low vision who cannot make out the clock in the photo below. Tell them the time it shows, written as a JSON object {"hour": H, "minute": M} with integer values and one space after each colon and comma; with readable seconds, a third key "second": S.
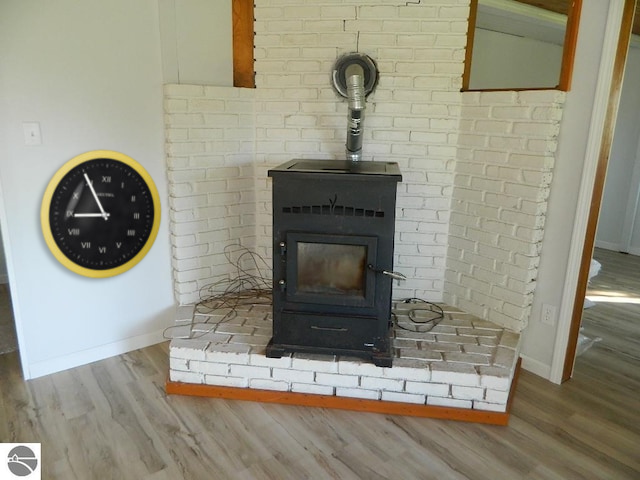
{"hour": 8, "minute": 55}
